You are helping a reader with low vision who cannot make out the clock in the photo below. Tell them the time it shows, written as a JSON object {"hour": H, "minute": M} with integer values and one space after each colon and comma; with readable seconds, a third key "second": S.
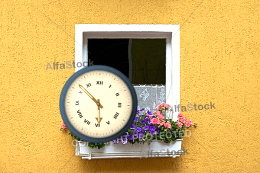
{"hour": 5, "minute": 52}
